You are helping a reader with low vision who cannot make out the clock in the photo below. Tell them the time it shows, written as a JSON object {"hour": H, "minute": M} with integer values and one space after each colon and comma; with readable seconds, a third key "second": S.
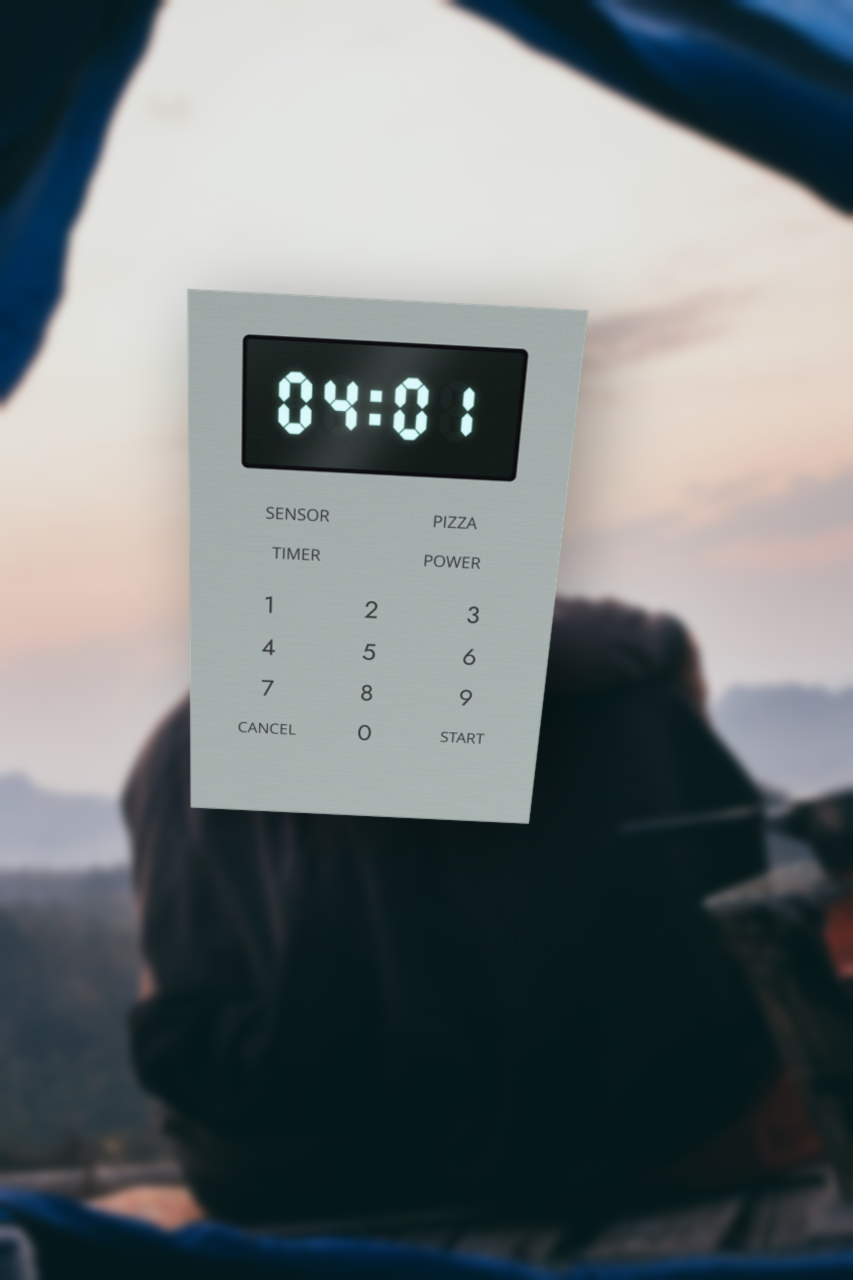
{"hour": 4, "minute": 1}
